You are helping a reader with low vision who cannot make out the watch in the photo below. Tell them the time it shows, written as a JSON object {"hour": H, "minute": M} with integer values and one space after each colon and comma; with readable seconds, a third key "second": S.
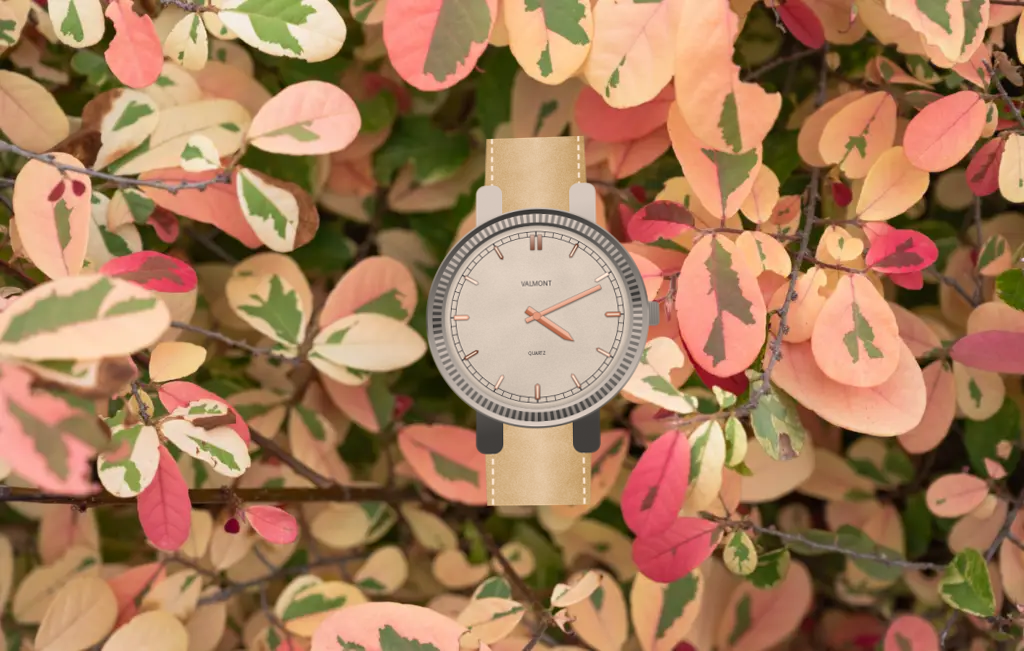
{"hour": 4, "minute": 11}
